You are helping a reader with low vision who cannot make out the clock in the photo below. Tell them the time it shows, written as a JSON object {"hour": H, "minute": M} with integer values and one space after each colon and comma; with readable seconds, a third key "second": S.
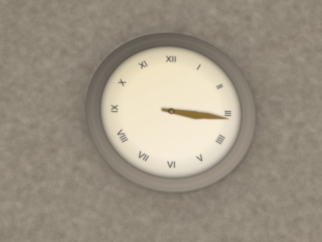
{"hour": 3, "minute": 16}
